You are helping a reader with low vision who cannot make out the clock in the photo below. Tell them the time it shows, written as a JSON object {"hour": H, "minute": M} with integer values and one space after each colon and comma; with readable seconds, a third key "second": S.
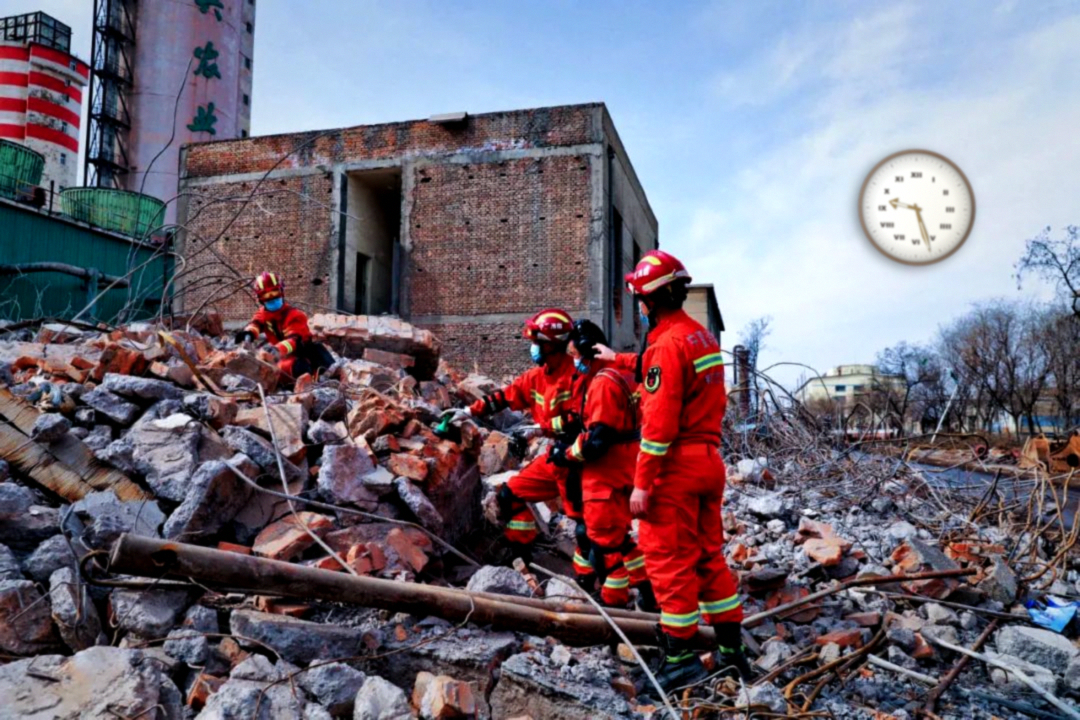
{"hour": 9, "minute": 27}
